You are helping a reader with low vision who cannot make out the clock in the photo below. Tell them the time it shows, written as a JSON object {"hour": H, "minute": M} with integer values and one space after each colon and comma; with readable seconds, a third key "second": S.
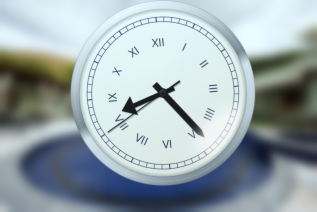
{"hour": 8, "minute": 23, "second": 40}
